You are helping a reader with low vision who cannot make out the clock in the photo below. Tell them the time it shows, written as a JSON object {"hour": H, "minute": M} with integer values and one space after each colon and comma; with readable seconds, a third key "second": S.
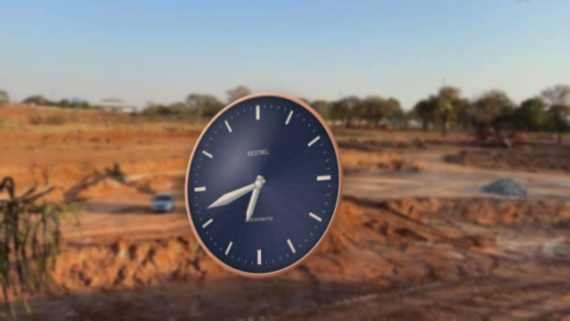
{"hour": 6, "minute": 42}
